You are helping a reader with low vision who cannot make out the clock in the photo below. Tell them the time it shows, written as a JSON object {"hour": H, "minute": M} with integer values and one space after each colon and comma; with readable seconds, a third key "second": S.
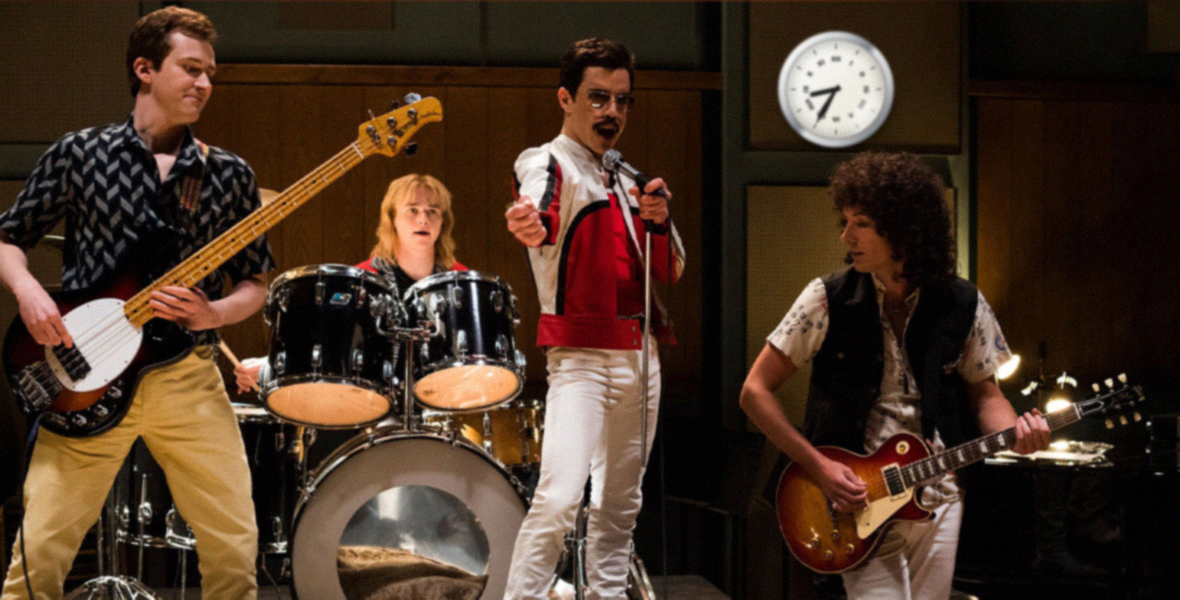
{"hour": 8, "minute": 35}
